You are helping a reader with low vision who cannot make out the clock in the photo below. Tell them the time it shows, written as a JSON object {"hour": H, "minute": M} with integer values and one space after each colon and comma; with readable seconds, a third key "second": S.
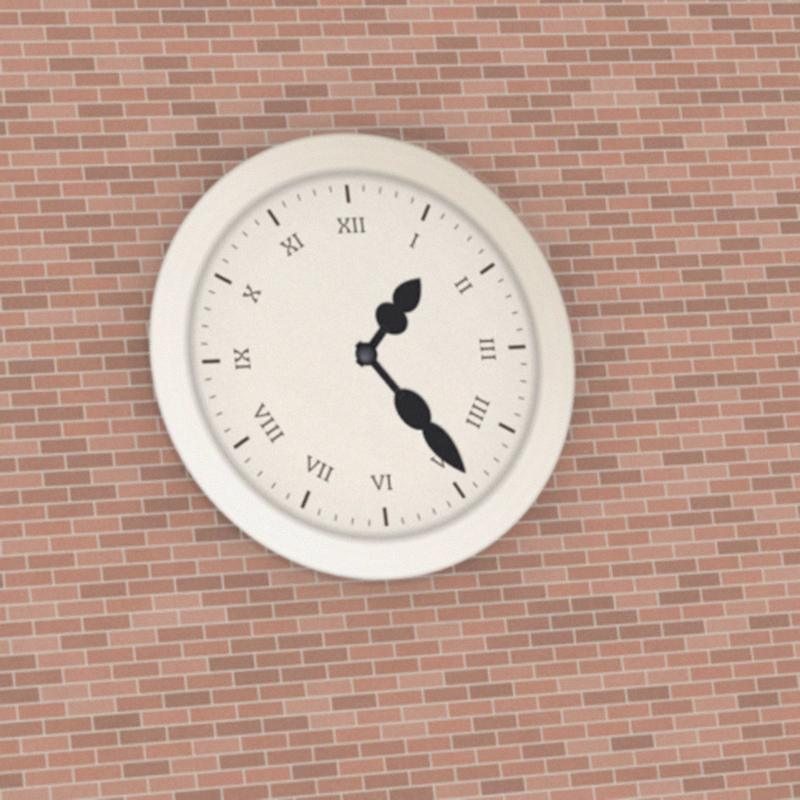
{"hour": 1, "minute": 24}
